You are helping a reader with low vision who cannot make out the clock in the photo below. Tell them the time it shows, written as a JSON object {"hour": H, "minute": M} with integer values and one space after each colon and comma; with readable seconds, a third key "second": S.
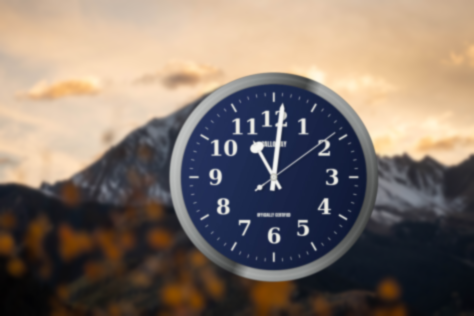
{"hour": 11, "minute": 1, "second": 9}
